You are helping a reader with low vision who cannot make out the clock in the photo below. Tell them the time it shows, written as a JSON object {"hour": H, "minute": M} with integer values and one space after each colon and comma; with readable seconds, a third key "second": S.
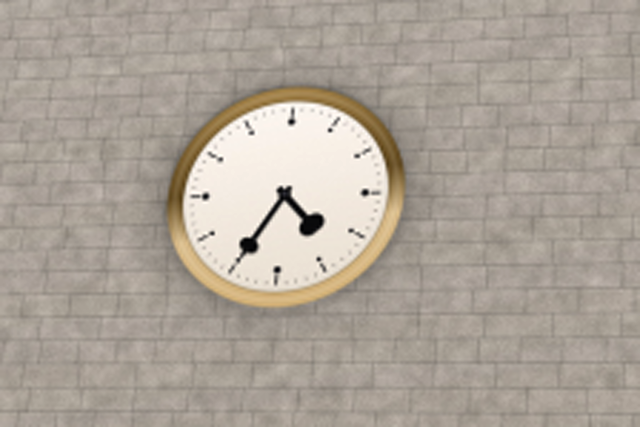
{"hour": 4, "minute": 35}
